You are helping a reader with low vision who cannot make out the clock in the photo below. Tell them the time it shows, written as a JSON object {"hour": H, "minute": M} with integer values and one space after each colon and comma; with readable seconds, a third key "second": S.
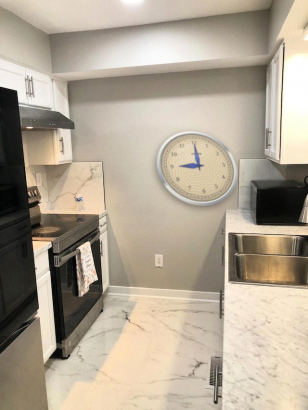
{"hour": 9, "minute": 0}
